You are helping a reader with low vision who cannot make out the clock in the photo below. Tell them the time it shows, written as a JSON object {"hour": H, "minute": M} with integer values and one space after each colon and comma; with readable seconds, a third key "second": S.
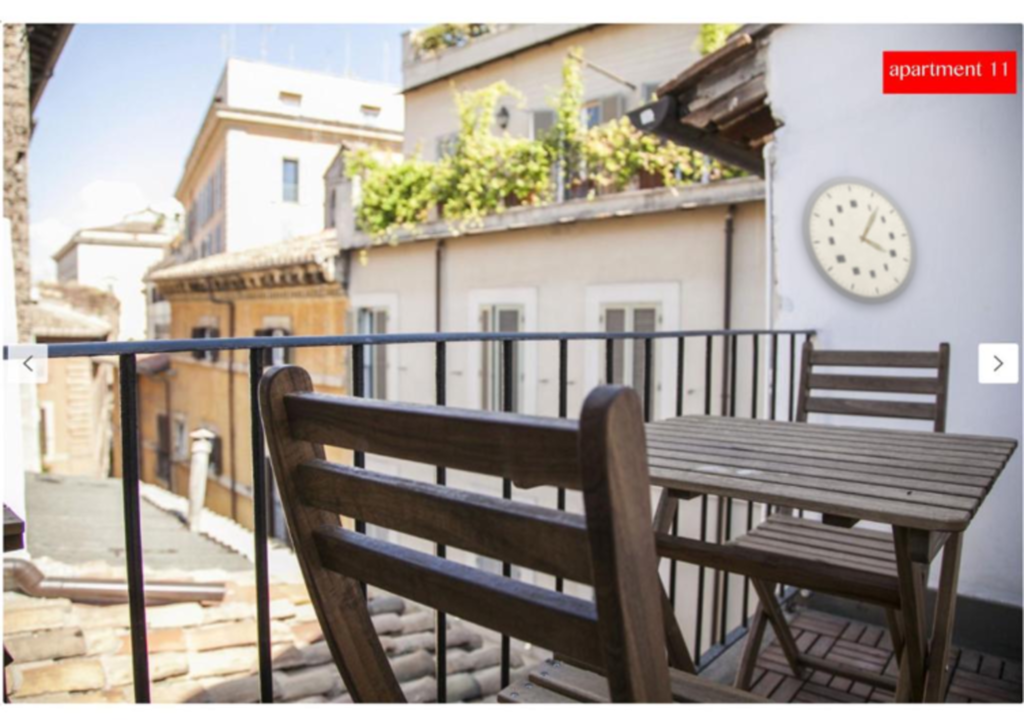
{"hour": 4, "minute": 7}
